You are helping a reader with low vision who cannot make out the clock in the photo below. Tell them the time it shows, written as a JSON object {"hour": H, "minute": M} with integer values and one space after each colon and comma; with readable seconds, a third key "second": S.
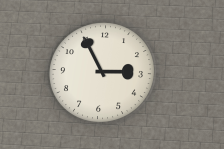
{"hour": 2, "minute": 55}
